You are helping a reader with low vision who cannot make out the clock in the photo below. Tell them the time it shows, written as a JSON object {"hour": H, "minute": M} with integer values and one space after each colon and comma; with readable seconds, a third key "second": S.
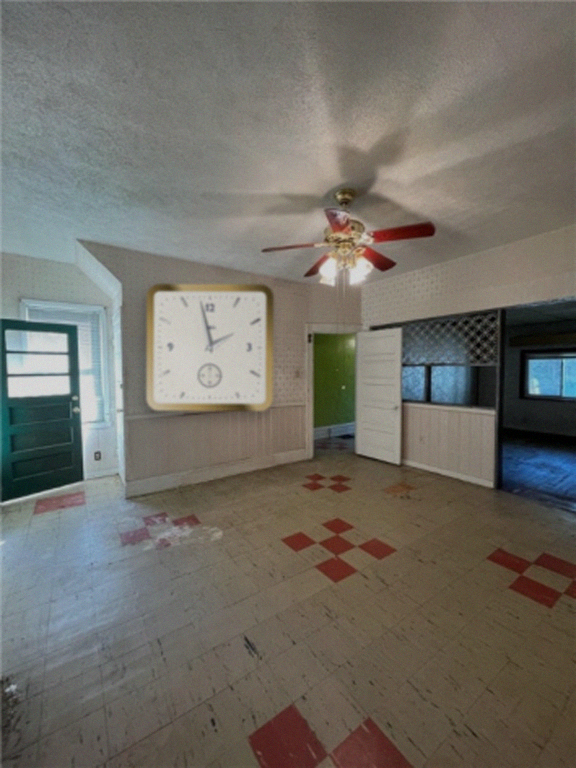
{"hour": 1, "minute": 58}
